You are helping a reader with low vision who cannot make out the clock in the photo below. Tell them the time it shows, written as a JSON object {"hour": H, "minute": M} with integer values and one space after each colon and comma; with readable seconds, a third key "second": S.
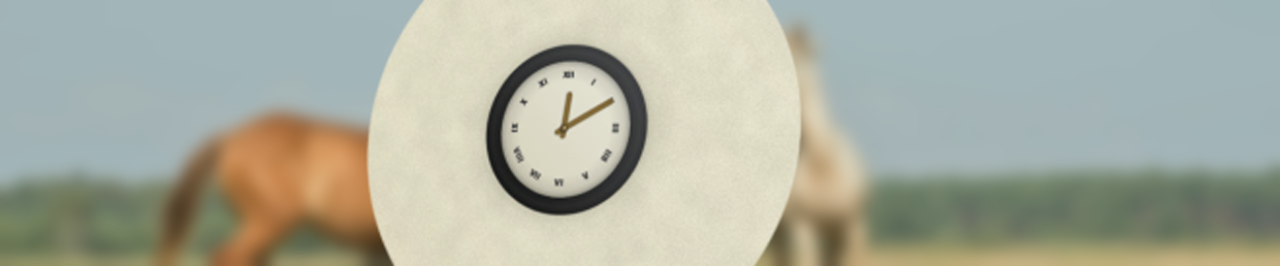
{"hour": 12, "minute": 10}
